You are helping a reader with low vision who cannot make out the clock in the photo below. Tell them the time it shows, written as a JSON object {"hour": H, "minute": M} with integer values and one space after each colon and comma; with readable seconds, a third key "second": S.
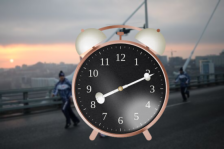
{"hour": 8, "minute": 11}
